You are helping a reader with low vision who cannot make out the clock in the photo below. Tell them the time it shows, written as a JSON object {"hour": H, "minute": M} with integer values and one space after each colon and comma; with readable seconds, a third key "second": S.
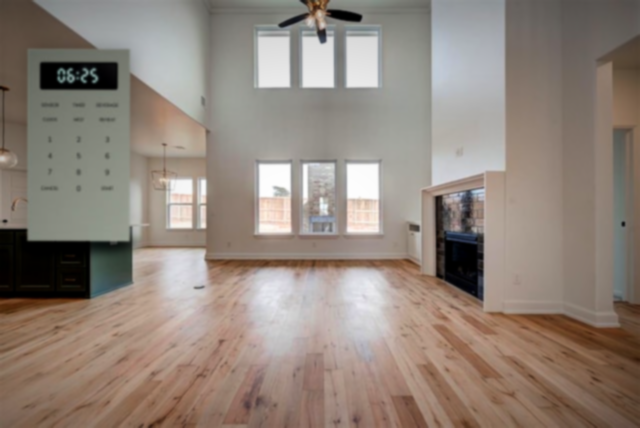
{"hour": 6, "minute": 25}
